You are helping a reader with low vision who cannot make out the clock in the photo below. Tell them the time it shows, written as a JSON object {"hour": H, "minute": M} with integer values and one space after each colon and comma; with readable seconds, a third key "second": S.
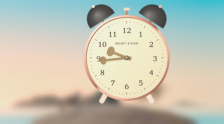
{"hour": 9, "minute": 44}
